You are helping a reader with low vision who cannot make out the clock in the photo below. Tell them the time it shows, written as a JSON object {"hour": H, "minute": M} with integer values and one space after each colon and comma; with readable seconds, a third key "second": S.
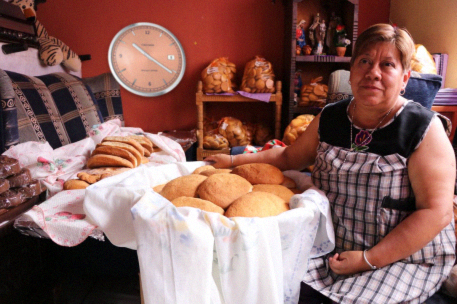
{"hour": 10, "minute": 21}
